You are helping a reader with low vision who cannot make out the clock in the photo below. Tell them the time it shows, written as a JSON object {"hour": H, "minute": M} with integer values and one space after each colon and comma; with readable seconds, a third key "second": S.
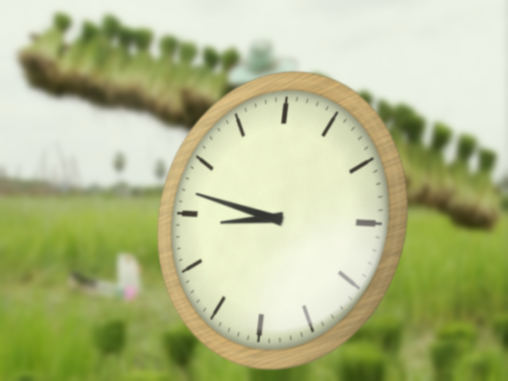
{"hour": 8, "minute": 47}
